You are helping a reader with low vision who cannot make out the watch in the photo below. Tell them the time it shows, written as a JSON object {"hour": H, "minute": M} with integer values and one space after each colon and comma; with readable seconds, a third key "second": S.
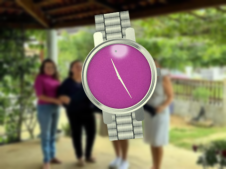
{"hour": 11, "minute": 26}
